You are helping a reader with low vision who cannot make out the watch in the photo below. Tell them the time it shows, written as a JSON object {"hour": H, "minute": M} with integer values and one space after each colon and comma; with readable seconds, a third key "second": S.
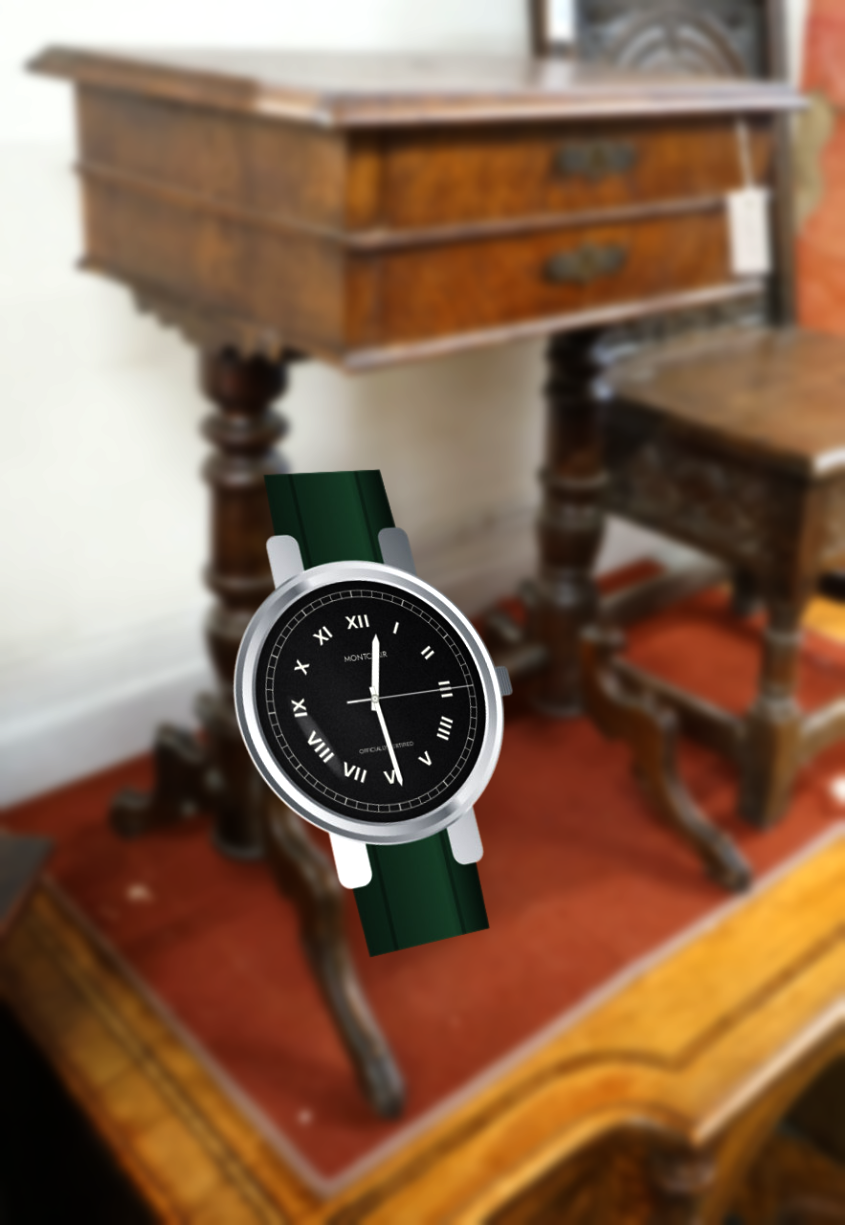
{"hour": 12, "minute": 29, "second": 15}
